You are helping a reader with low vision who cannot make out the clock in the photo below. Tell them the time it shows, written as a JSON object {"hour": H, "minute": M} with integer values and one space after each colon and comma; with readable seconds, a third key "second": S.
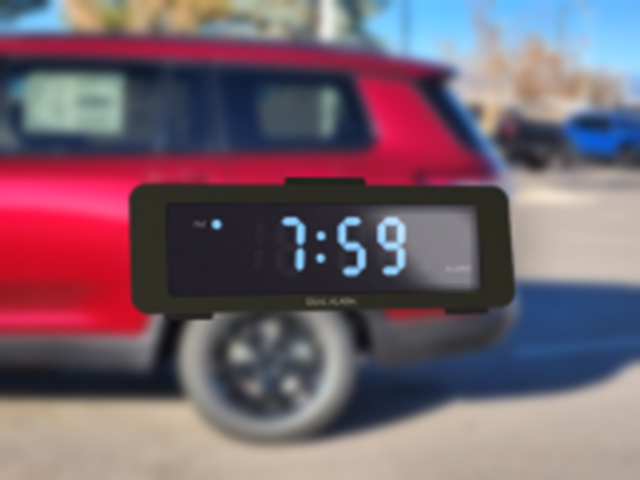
{"hour": 7, "minute": 59}
